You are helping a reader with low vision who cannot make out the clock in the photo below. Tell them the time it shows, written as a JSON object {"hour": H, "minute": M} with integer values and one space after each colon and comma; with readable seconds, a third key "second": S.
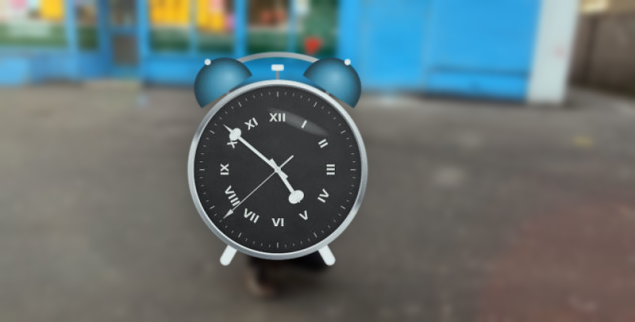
{"hour": 4, "minute": 51, "second": 38}
